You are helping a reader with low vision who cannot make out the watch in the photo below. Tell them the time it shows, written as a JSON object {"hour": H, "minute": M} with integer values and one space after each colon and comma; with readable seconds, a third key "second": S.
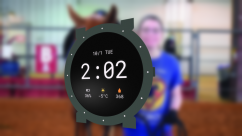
{"hour": 2, "minute": 2}
